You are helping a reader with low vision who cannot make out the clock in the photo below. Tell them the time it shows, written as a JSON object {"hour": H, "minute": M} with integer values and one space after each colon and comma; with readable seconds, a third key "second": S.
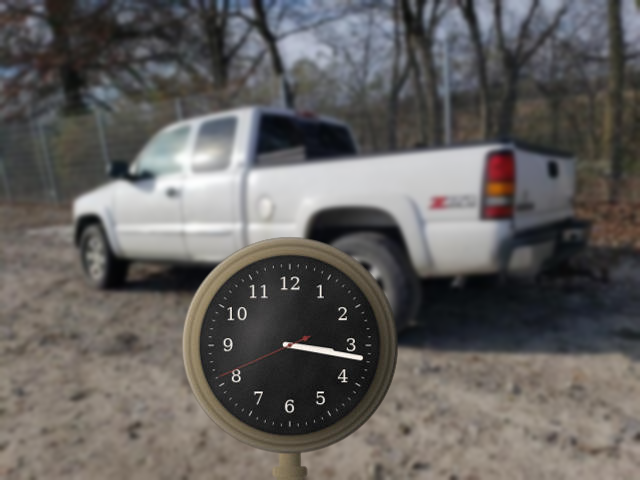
{"hour": 3, "minute": 16, "second": 41}
